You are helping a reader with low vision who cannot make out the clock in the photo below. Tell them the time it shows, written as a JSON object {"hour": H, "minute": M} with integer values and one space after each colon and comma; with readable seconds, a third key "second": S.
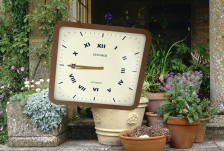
{"hour": 8, "minute": 45}
